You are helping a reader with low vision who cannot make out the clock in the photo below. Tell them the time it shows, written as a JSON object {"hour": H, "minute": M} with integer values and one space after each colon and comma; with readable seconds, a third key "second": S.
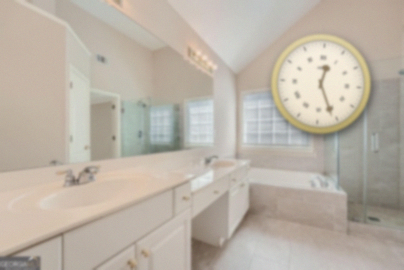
{"hour": 12, "minute": 26}
